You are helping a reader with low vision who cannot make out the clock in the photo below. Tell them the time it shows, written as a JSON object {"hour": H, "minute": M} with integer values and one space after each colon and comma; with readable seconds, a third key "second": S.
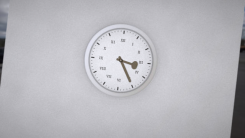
{"hour": 3, "minute": 25}
